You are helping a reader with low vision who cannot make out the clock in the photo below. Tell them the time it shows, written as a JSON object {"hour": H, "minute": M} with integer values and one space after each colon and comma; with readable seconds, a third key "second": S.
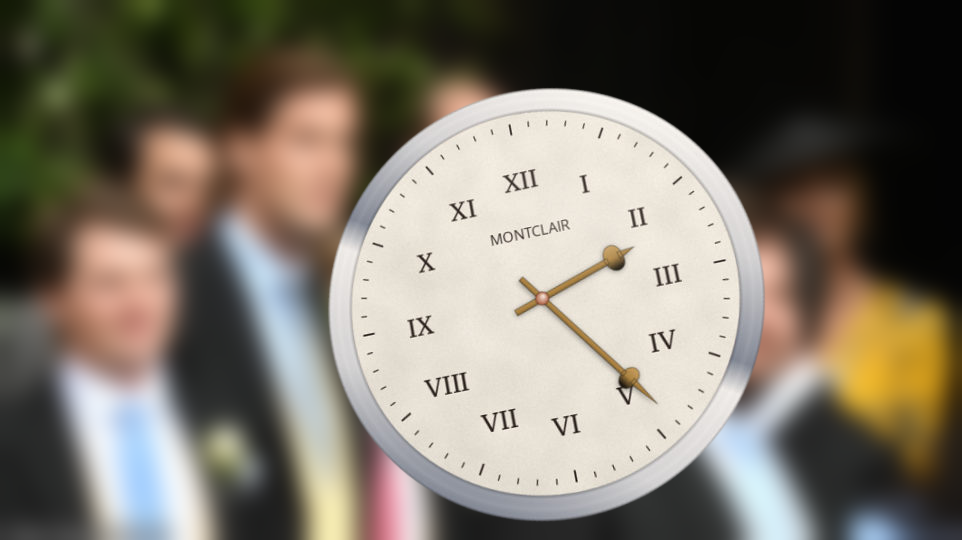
{"hour": 2, "minute": 24}
